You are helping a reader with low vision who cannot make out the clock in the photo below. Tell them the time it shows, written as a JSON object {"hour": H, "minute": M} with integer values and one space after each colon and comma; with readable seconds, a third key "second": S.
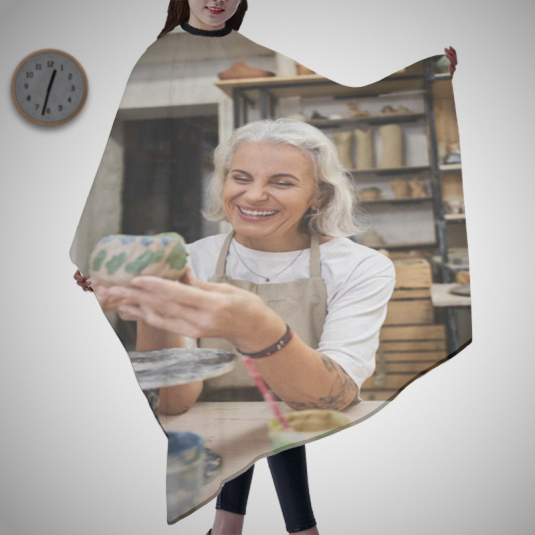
{"hour": 12, "minute": 32}
